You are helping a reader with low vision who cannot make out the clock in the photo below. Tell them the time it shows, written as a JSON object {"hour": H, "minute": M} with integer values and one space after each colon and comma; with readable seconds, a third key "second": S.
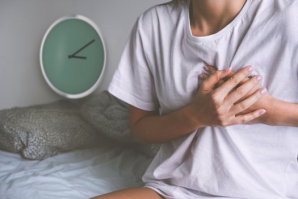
{"hour": 3, "minute": 10}
